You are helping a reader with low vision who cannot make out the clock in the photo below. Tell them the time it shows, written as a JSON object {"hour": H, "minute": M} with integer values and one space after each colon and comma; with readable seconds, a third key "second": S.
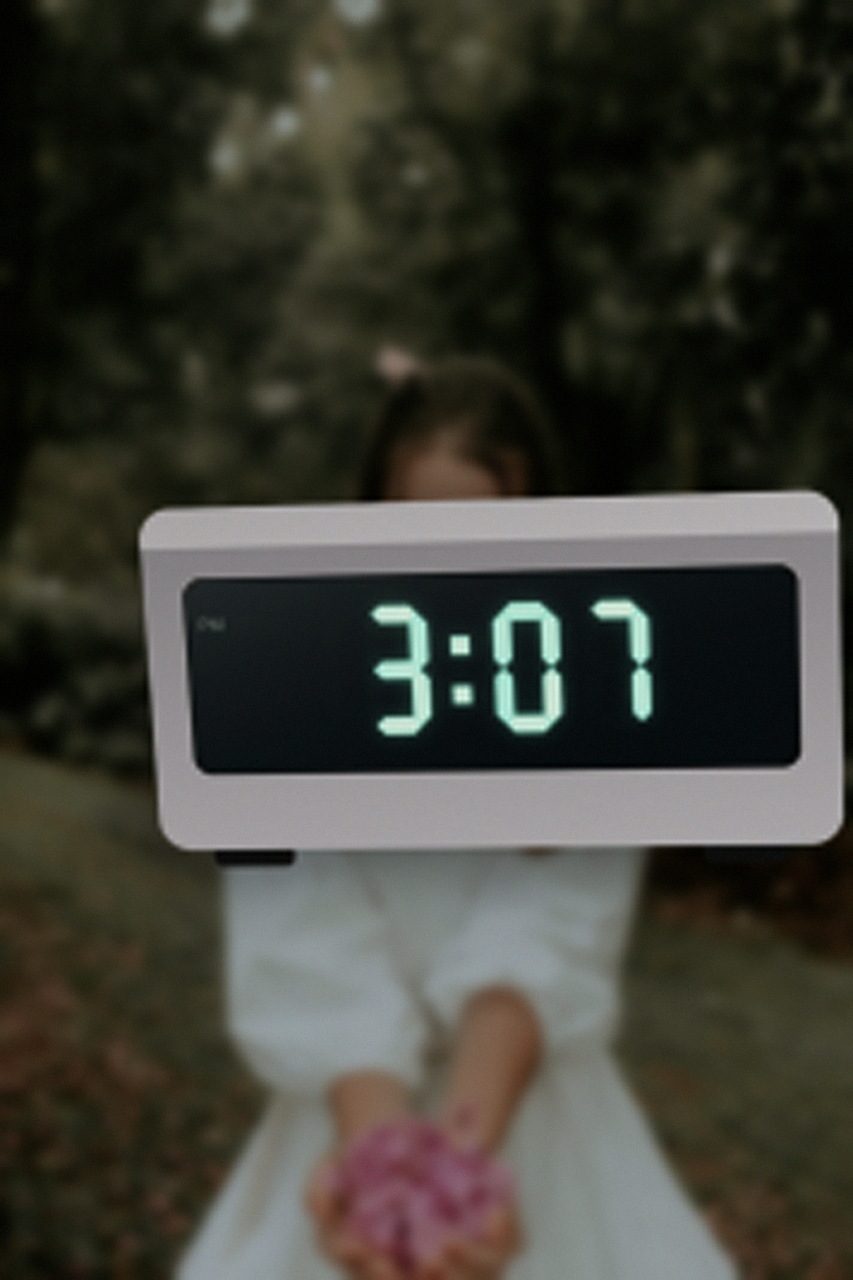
{"hour": 3, "minute": 7}
